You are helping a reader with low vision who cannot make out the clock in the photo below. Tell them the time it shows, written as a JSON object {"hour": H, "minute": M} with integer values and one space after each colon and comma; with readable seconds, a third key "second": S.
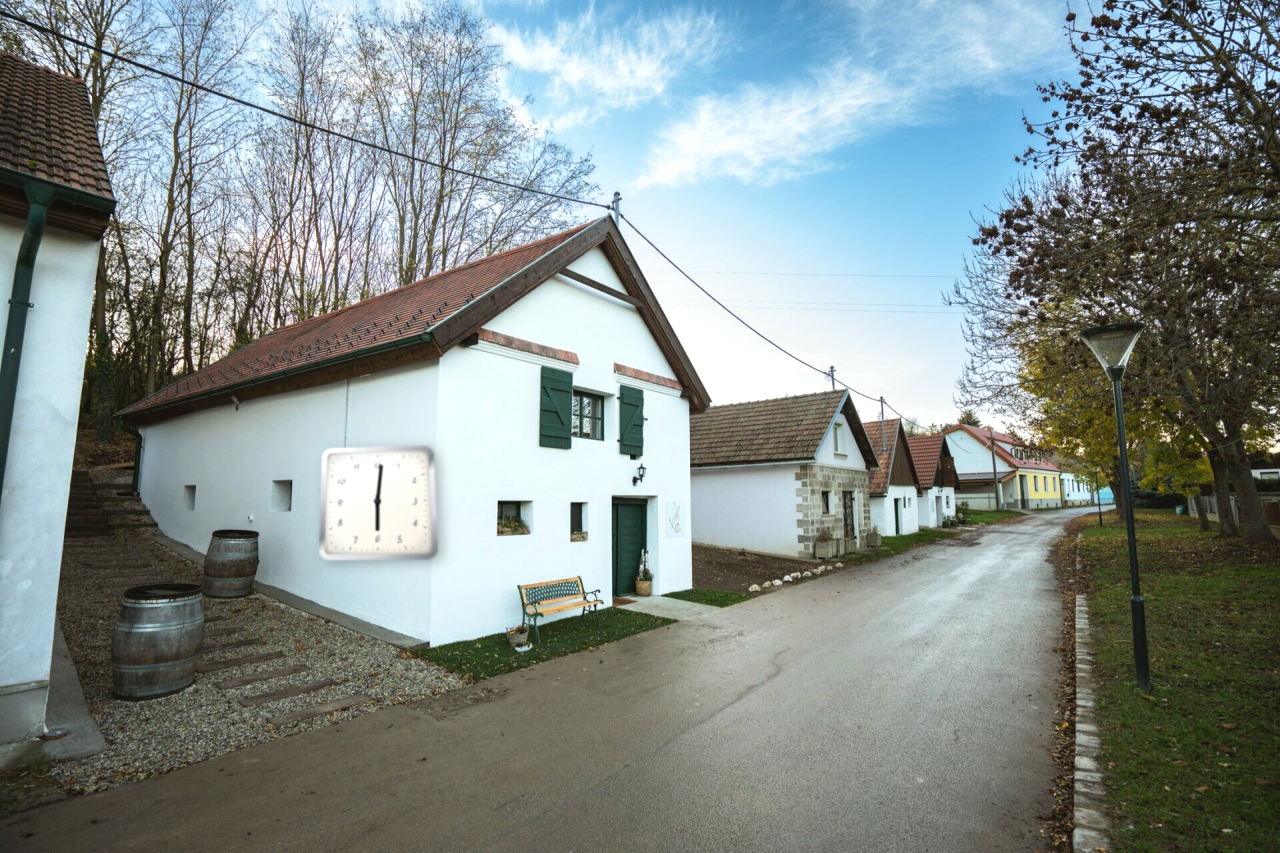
{"hour": 6, "minute": 1}
